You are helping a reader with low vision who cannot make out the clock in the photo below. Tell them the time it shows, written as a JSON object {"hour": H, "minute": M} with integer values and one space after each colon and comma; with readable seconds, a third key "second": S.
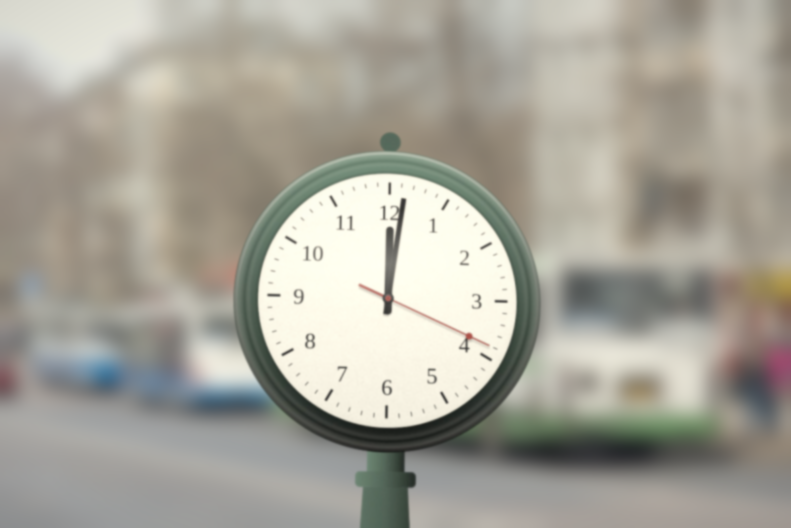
{"hour": 12, "minute": 1, "second": 19}
